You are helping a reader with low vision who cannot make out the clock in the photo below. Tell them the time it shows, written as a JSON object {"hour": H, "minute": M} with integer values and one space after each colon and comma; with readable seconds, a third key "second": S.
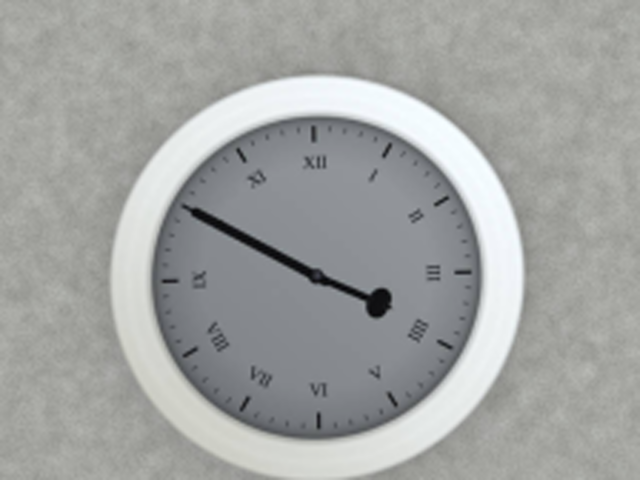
{"hour": 3, "minute": 50}
